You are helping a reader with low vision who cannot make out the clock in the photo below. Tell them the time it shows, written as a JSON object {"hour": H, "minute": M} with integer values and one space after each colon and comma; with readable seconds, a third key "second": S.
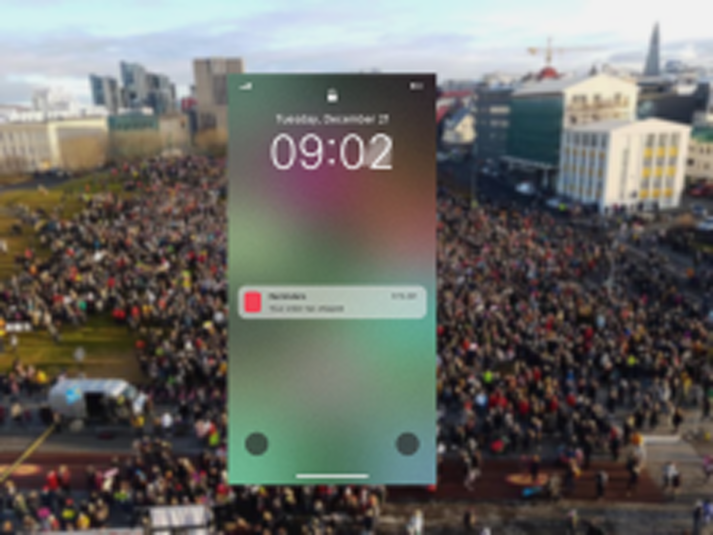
{"hour": 9, "minute": 2}
